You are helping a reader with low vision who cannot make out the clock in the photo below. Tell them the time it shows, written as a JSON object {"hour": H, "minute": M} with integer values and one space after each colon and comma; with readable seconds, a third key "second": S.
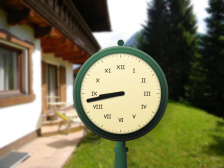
{"hour": 8, "minute": 43}
